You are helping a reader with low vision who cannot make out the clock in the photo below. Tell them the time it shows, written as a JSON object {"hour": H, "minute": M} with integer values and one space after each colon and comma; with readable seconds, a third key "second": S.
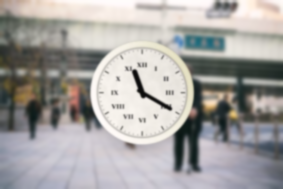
{"hour": 11, "minute": 20}
